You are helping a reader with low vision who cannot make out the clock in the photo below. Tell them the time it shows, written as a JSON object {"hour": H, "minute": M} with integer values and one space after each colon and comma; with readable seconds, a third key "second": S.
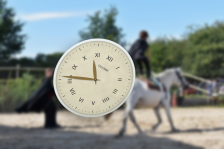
{"hour": 10, "minute": 41}
